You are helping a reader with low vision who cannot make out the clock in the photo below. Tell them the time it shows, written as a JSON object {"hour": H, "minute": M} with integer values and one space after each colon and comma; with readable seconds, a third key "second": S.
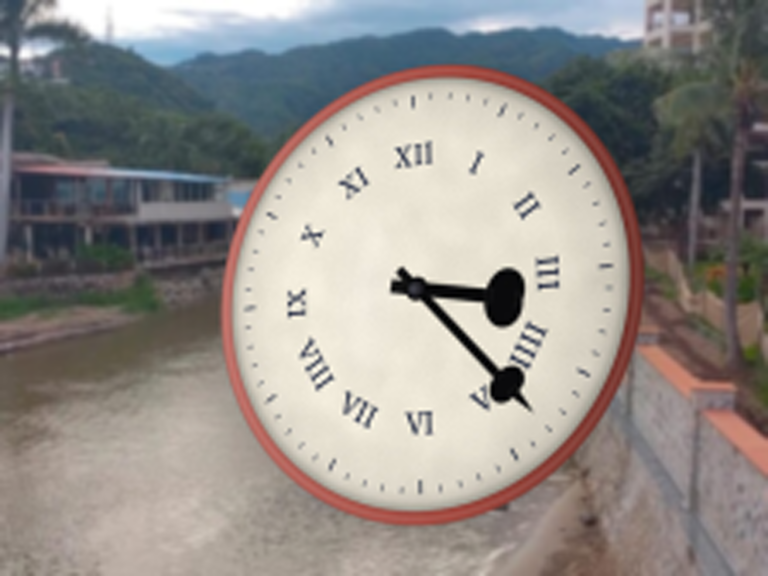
{"hour": 3, "minute": 23}
